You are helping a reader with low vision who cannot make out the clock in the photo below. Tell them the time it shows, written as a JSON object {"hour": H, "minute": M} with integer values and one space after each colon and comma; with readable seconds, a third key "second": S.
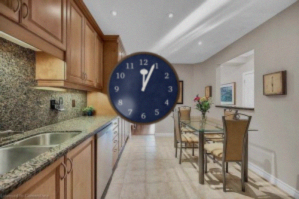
{"hour": 12, "minute": 4}
